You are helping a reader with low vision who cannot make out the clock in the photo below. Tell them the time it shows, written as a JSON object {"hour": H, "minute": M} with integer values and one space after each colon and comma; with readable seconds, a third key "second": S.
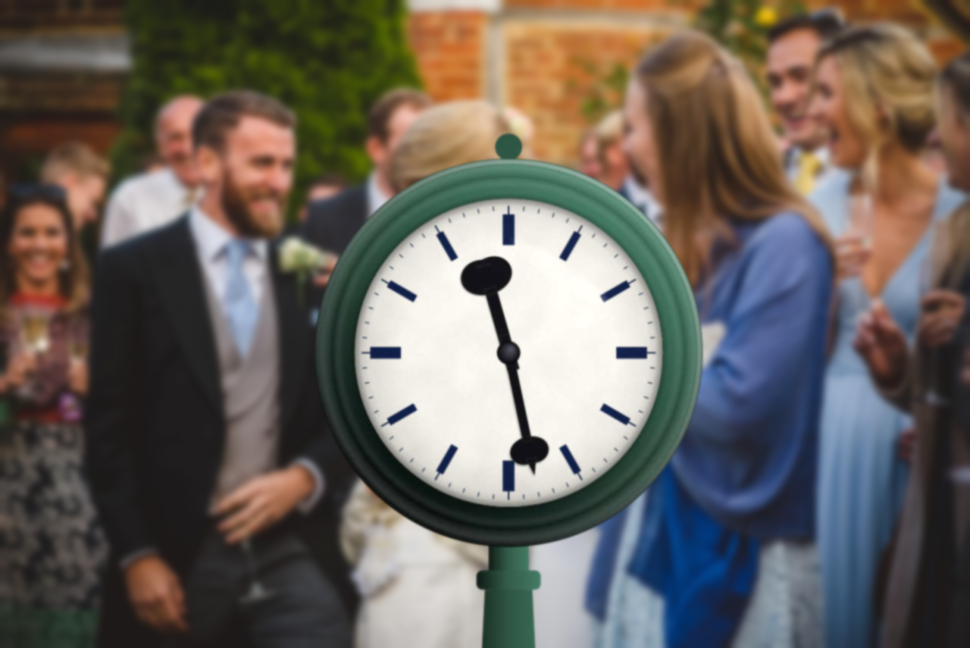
{"hour": 11, "minute": 28}
